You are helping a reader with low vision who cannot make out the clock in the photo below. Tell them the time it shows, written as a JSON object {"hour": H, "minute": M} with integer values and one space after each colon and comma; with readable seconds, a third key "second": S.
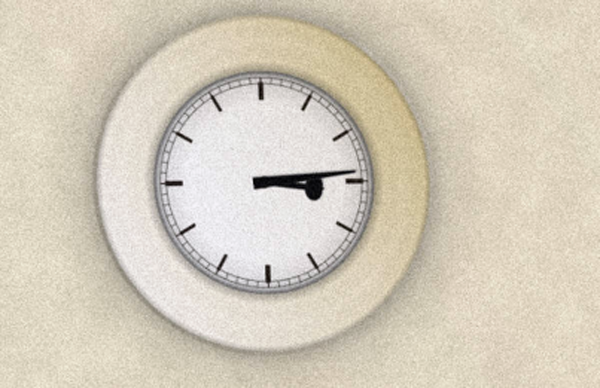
{"hour": 3, "minute": 14}
